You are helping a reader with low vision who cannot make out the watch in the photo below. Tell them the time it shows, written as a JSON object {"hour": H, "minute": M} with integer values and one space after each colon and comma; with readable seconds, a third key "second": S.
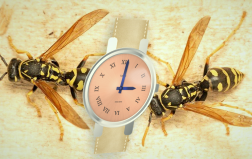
{"hour": 3, "minute": 1}
